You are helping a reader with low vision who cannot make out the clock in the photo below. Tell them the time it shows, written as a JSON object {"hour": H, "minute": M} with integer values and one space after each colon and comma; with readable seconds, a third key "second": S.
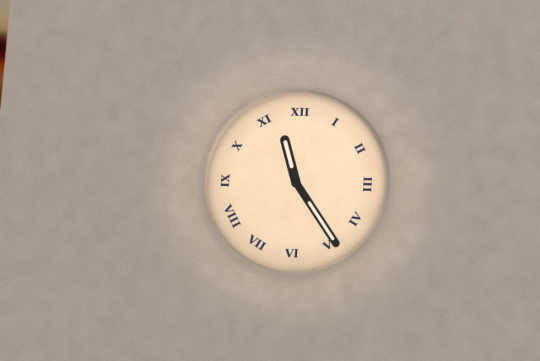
{"hour": 11, "minute": 24}
